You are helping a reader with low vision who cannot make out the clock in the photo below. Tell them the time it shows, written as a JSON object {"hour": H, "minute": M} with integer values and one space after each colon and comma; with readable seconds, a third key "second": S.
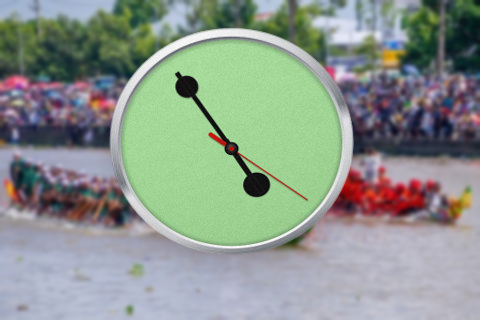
{"hour": 4, "minute": 54, "second": 21}
